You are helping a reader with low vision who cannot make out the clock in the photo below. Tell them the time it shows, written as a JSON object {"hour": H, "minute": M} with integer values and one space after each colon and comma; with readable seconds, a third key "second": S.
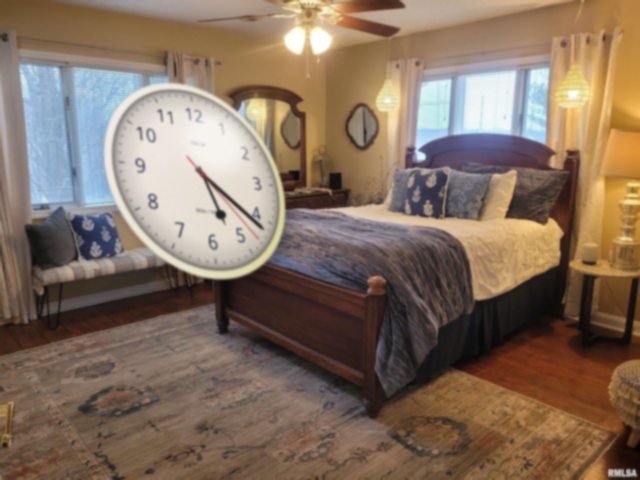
{"hour": 5, "minute": 21, "second": 23}
